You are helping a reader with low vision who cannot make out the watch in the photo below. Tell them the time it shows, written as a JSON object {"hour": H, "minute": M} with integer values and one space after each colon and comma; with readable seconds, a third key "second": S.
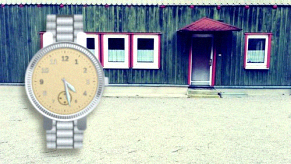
{"hour": 4, "minute": 28}
